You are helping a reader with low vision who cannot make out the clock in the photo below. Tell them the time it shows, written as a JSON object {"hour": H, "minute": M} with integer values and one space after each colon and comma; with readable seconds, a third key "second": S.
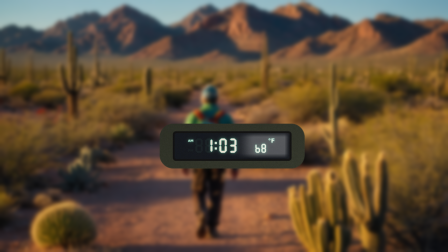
{"hour": 1, "minute": 3}
